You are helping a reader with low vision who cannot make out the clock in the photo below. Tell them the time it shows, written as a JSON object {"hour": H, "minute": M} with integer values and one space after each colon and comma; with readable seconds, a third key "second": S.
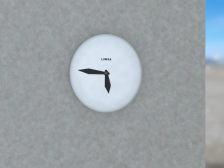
{"hour": 5, "minute": 46}
